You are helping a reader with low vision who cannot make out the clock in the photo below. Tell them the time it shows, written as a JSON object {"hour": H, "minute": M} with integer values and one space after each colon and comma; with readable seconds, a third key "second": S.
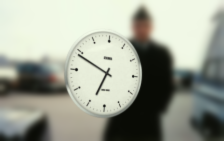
{"hour": 6, "minute": 49}
